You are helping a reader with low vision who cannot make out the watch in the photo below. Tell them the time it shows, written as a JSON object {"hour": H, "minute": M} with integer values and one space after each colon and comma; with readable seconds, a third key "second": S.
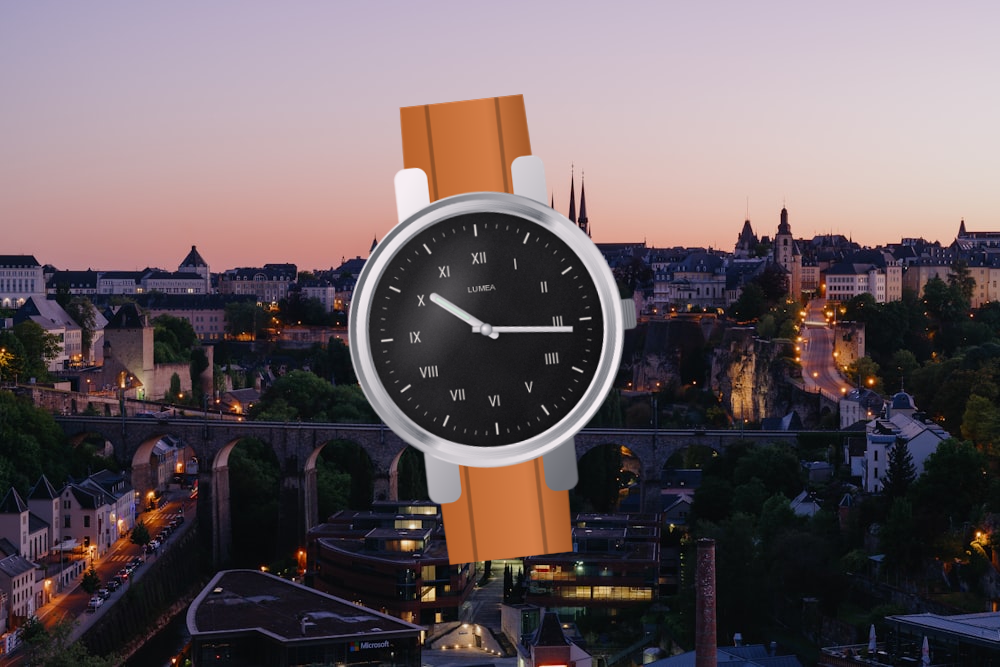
{"hour": 10, "minute": 16}
